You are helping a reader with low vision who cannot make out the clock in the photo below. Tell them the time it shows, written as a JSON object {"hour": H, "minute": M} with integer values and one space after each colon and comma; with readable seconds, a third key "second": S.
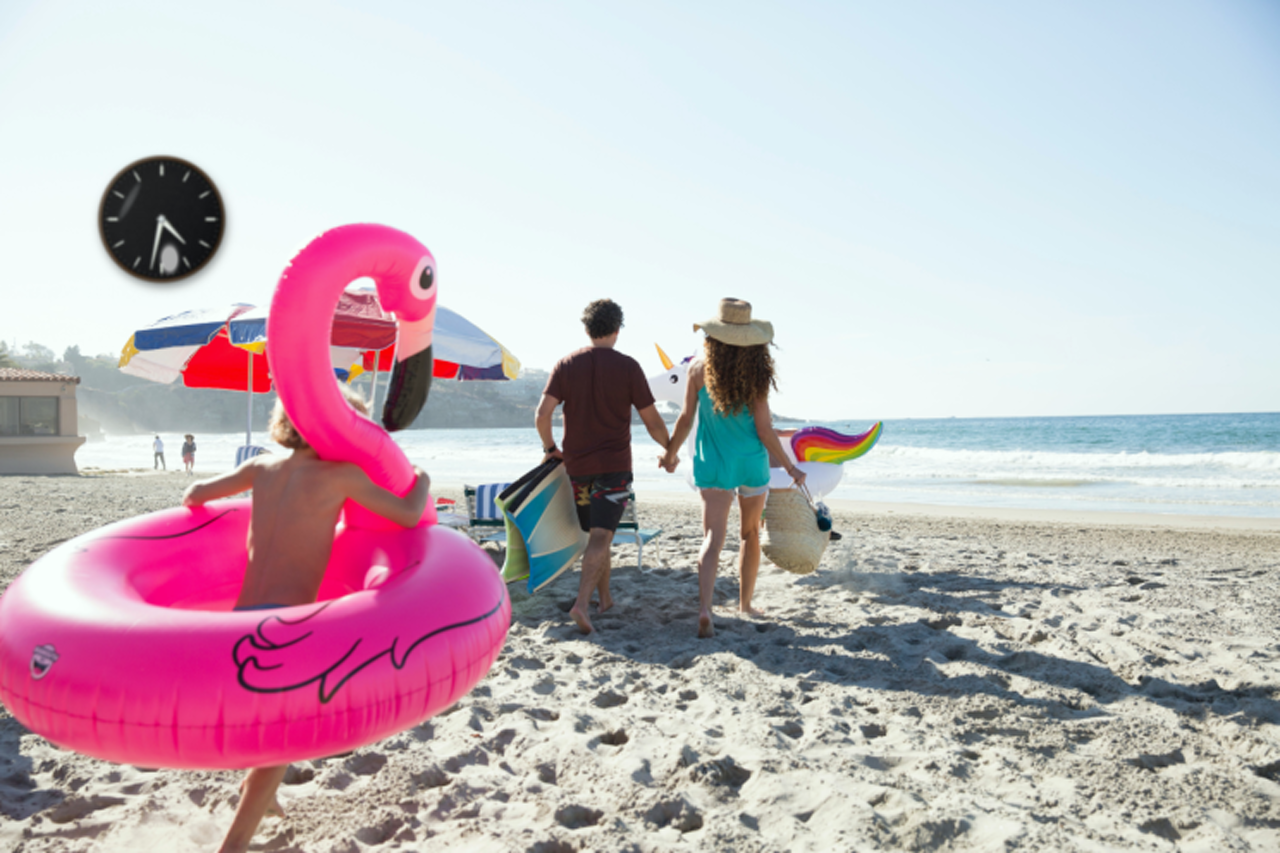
{"hour": 4, "minute": 32}
